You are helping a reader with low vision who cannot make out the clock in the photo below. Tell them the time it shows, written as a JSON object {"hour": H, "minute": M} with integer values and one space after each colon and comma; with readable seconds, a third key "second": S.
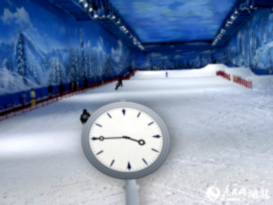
{"hour": 3, "minute": 45}
